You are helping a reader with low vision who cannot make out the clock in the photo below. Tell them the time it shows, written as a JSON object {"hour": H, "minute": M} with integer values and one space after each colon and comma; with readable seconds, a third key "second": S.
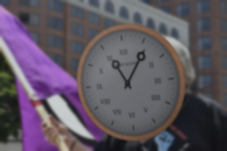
{"hour": 11, "minute": 6}
